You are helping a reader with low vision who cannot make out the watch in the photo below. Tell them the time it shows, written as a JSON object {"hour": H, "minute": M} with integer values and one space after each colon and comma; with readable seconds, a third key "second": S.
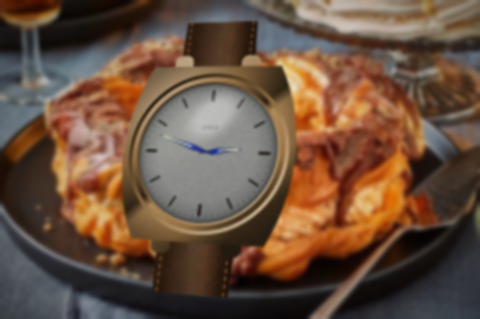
{"hour": 2, "minute": 48}
